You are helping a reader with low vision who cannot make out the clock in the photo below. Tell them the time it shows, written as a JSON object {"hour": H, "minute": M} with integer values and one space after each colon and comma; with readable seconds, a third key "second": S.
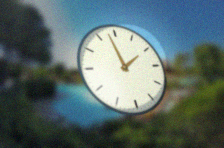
{"hour": 1, "minute": 58}
